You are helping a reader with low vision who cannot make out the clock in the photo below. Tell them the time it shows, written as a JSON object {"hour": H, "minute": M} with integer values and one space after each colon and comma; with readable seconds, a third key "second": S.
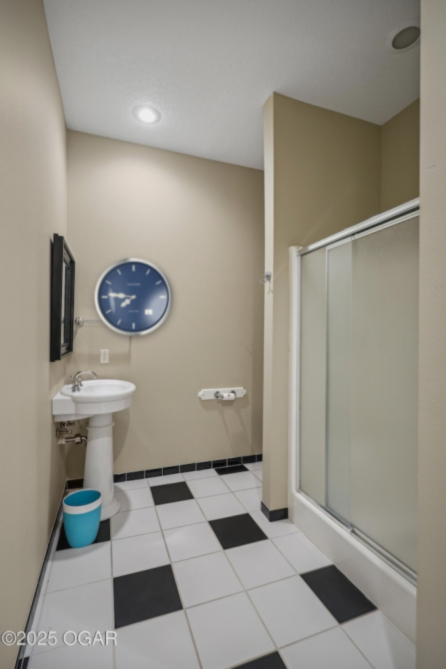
{"hour": 7, "minute": 46}
